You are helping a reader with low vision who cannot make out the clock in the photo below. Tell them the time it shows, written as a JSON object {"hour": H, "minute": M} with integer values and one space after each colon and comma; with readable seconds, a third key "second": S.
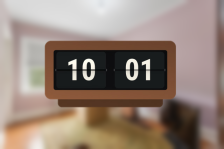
{"hour": 10, "minute": 1}
